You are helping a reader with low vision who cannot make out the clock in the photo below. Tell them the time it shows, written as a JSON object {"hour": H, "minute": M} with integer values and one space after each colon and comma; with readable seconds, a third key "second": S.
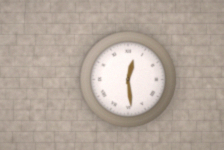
{"hour": 12, "minute": 29}
